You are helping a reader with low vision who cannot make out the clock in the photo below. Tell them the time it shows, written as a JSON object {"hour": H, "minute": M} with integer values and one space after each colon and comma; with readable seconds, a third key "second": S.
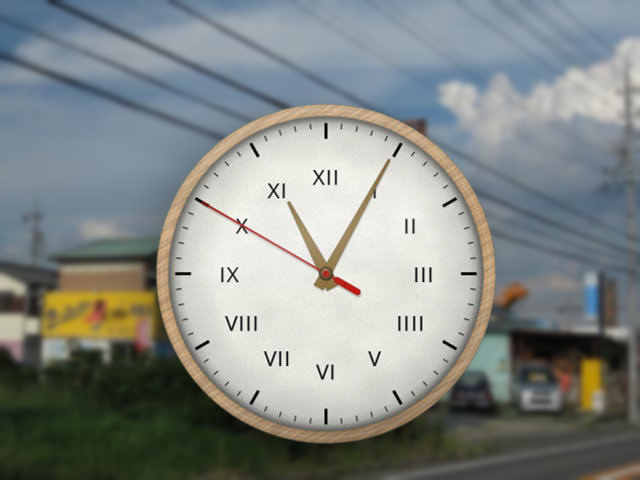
{"hour": 11, "minute": 4, "second": 50}
